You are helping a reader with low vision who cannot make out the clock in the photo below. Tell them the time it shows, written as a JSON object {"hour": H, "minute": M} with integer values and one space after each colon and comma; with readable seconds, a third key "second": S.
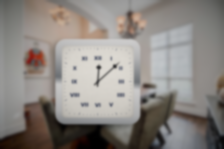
{"hour": 12, "minute": 8}
